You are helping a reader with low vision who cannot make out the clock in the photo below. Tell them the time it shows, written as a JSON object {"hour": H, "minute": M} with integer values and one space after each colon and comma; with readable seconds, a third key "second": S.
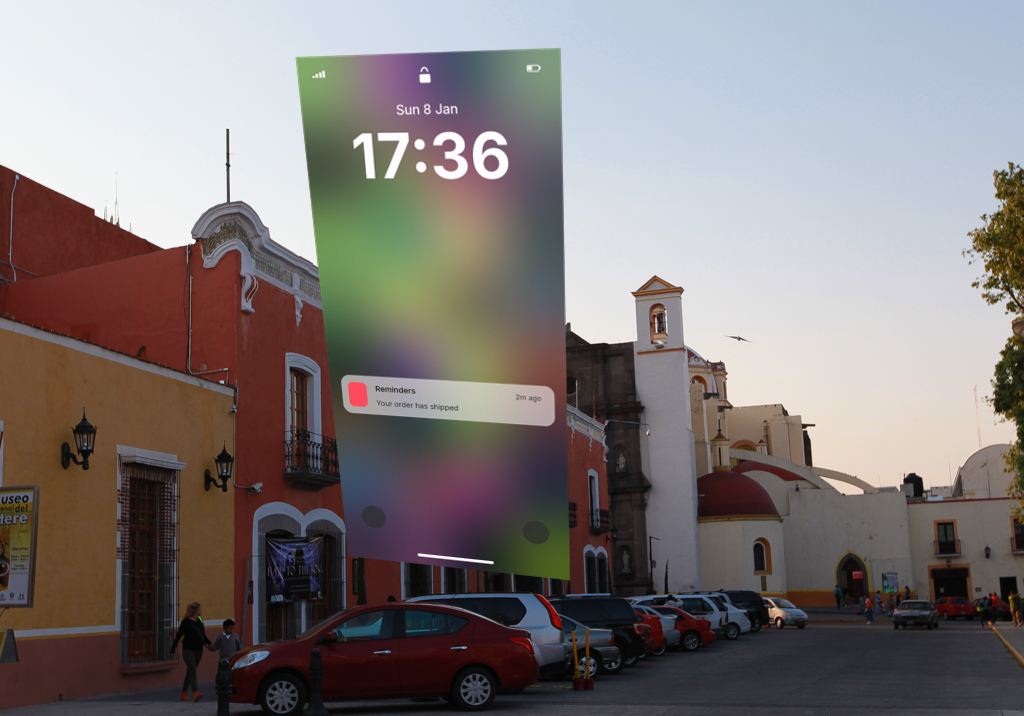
{"hour": 17, "minute": 36}
